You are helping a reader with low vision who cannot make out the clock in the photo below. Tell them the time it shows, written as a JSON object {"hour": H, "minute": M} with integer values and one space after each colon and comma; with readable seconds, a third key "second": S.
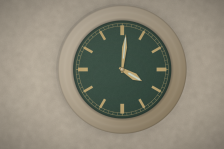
{"hour": 4, "minute": 1}
